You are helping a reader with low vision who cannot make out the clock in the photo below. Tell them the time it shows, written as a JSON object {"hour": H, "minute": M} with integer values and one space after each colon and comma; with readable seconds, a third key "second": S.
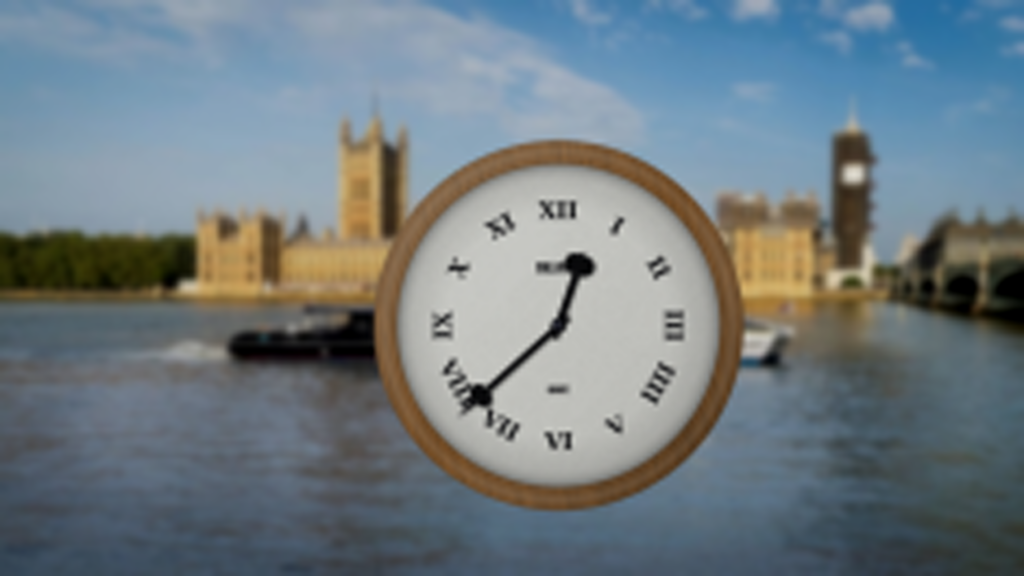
{"hour": 12, "minute": 38}
